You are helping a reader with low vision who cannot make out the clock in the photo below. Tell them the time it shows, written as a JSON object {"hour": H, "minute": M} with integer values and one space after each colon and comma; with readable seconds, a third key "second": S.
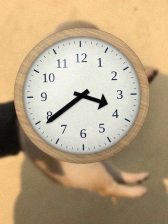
{"hour": 3, "minute": 39}
